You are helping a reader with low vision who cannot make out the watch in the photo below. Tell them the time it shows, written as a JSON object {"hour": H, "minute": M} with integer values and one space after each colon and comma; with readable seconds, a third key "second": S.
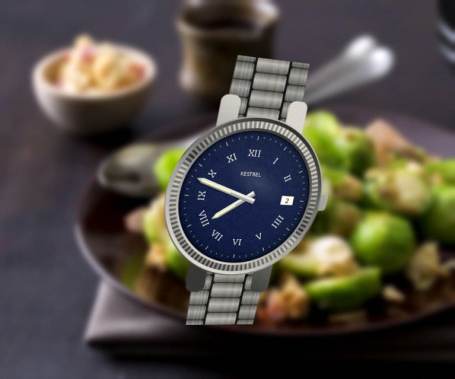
{"hour": 7, "minute": 48}
